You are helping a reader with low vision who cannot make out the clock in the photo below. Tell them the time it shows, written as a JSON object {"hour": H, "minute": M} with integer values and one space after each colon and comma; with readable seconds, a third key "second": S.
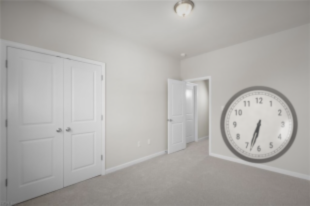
{"hour": 6, "minute": 33}
